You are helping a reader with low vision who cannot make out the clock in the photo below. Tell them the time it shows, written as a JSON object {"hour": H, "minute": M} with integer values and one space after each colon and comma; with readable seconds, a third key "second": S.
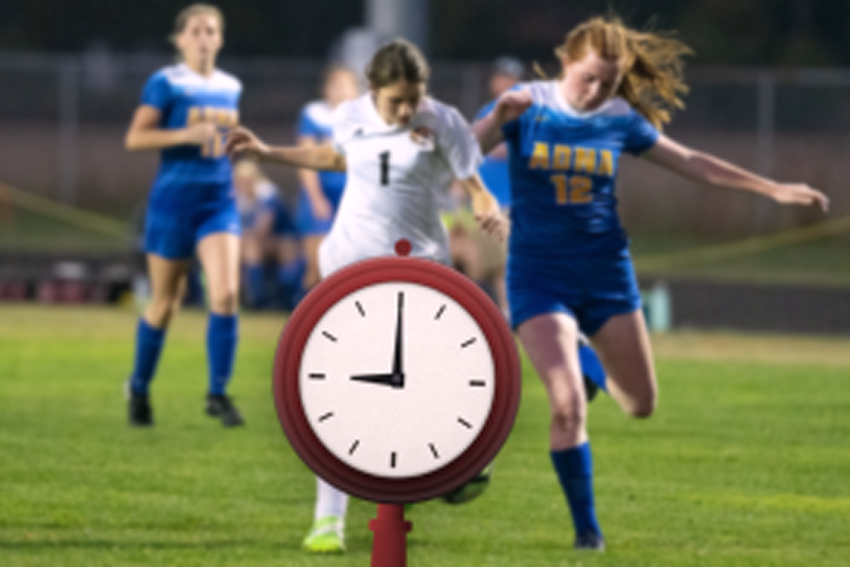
{"hour": 9, "minute": 0}
